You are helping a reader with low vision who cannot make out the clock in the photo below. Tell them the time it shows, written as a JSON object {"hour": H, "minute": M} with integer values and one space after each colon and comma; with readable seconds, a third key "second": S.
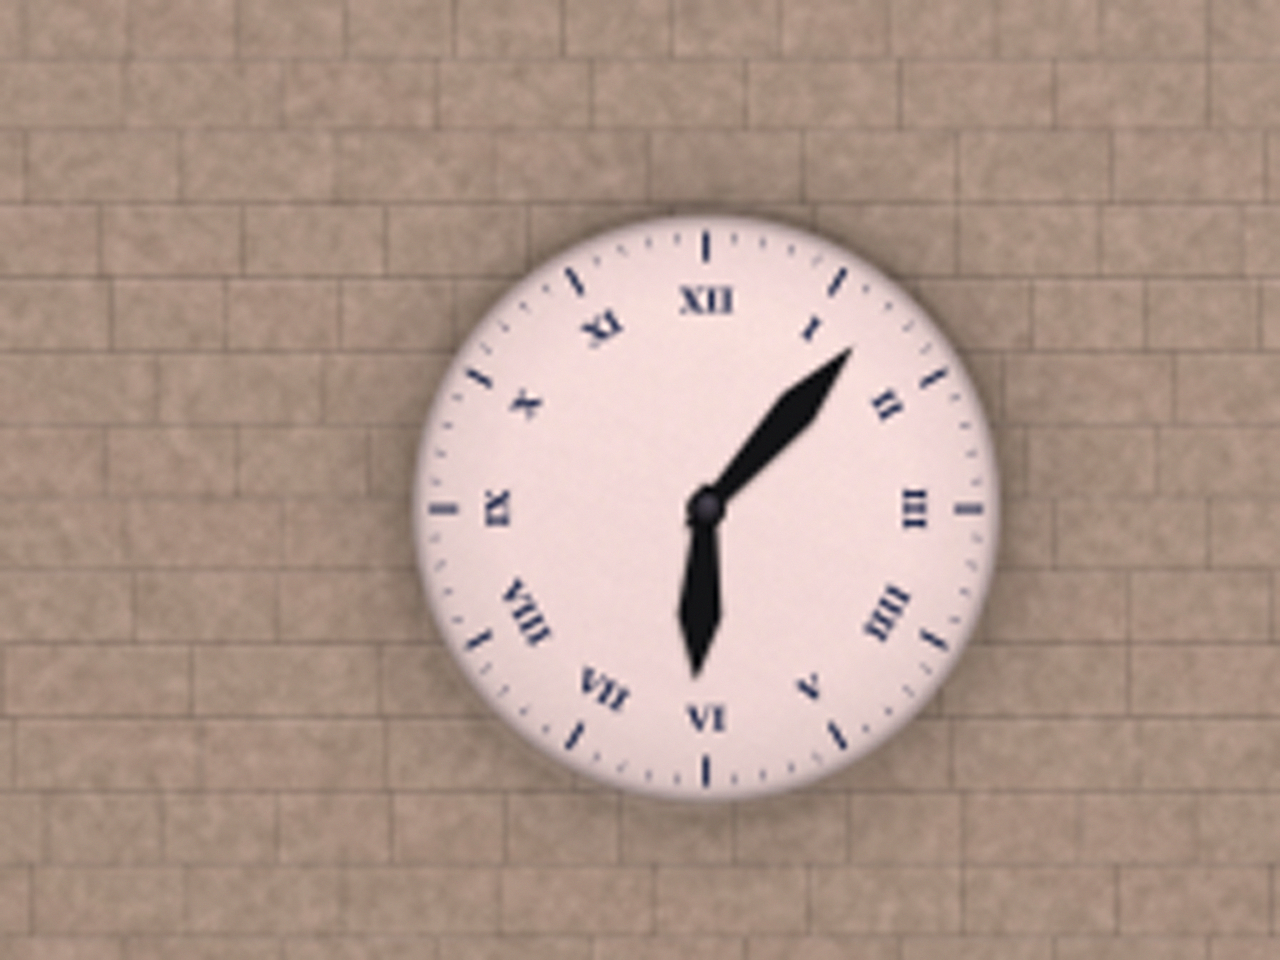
{"hour": 6, "minute": 7}
